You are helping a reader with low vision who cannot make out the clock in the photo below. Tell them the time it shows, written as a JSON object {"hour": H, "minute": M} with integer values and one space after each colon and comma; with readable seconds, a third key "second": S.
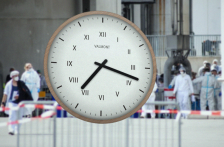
{"hour": 7, "minute": 18}
